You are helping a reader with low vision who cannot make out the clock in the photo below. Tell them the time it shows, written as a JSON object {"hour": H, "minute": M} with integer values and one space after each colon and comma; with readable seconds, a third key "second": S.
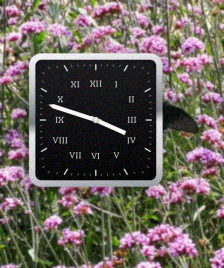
{"hour": 3, "minute": 48}
